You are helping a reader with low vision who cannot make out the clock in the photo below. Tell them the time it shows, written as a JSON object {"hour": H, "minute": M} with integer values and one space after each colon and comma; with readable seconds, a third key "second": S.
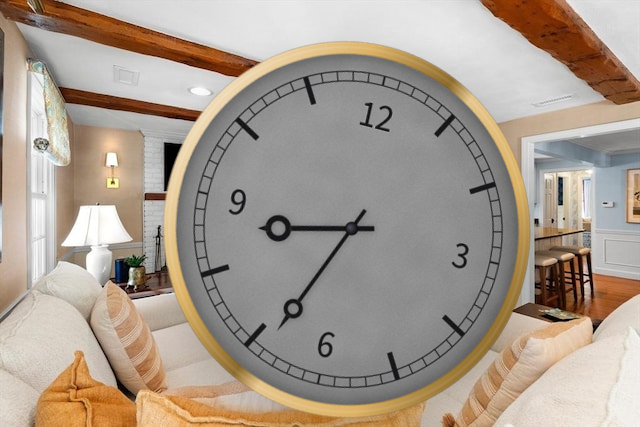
{"hour": 8, "minute": 34}
